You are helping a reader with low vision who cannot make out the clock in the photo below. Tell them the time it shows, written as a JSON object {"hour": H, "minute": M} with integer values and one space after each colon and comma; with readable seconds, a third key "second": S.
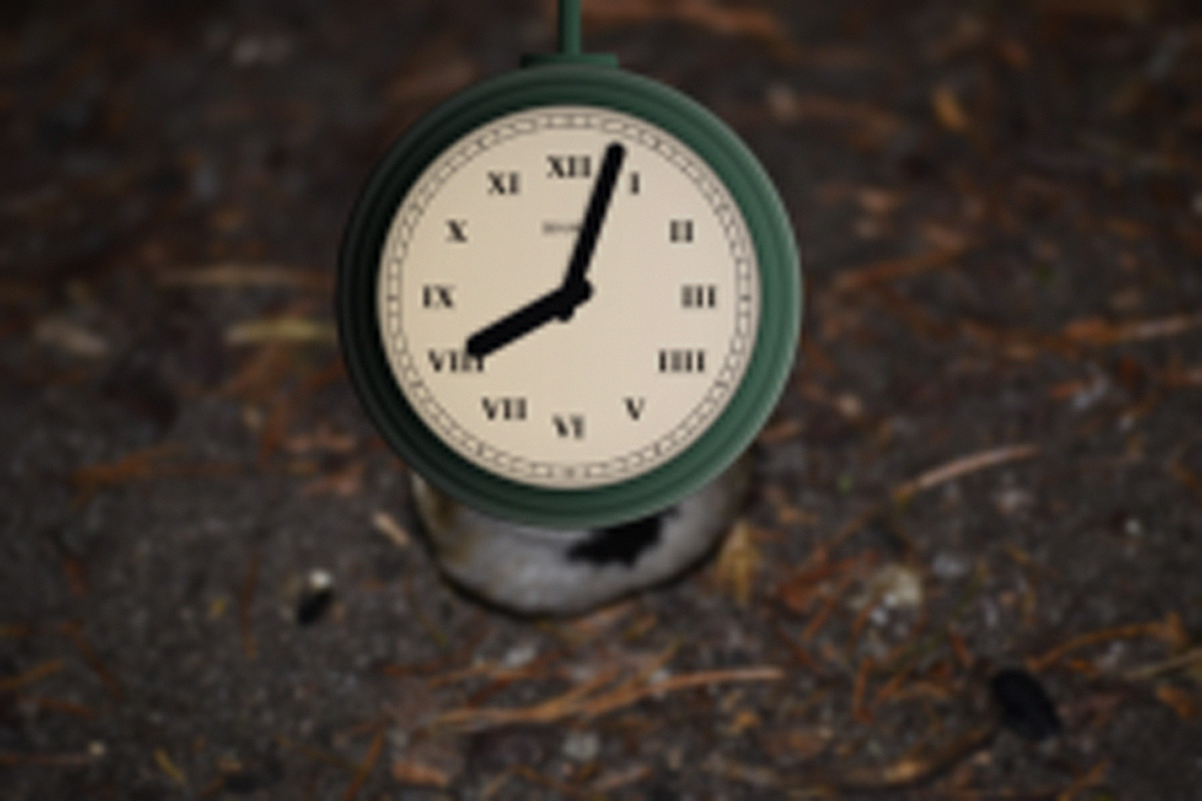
{"hour": 8, "minute": 3}
